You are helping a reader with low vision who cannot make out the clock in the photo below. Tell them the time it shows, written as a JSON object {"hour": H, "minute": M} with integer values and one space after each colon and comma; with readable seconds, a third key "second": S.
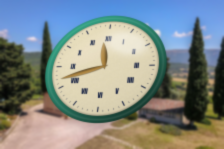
{"hour": 11, "minute": 42}
